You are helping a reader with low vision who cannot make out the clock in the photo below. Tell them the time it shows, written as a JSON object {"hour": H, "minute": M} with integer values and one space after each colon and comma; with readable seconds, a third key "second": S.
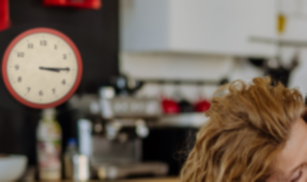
{"hour": 3, "minute": 15}
